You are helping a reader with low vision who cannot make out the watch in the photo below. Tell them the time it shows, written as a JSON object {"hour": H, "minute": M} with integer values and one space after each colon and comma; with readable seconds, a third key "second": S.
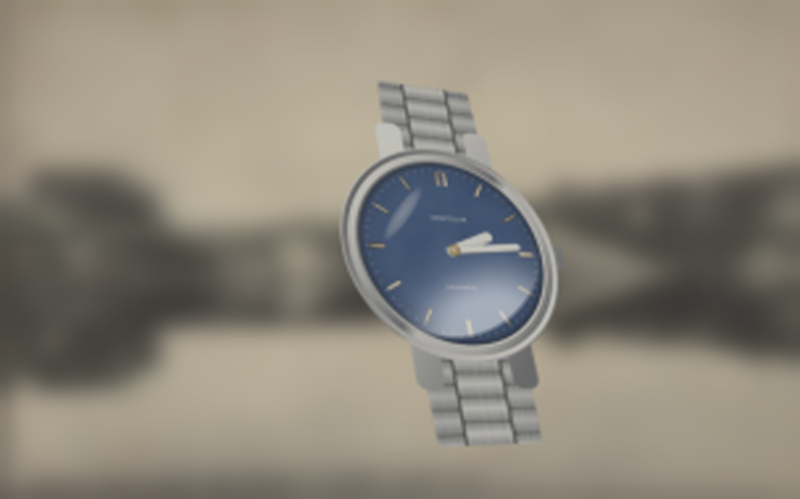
{"hour": 2, "minute": 14}
